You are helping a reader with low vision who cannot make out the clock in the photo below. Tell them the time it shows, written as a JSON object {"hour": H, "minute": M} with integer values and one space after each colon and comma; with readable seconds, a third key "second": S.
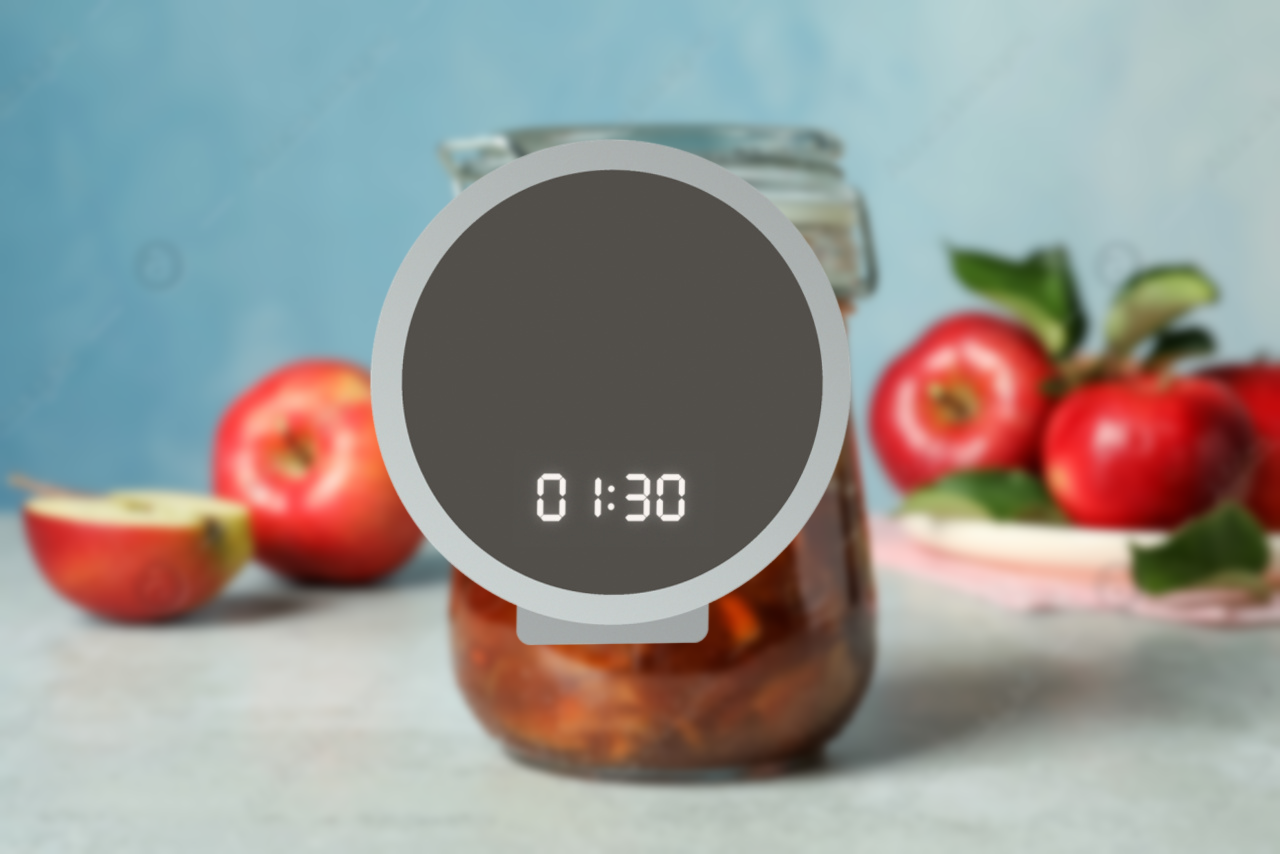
{"hour": 1, "minute": 30}
